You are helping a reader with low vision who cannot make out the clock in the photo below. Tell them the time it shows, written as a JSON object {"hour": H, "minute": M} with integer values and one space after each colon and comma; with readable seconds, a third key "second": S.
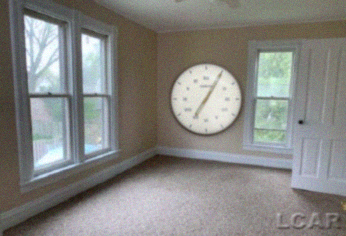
{"hour": 7, "minute": 5}
